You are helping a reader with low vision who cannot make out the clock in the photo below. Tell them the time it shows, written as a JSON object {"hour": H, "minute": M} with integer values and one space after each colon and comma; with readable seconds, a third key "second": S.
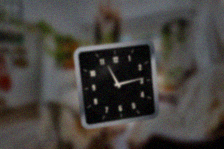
{"hour": 11, "minute": 14}
